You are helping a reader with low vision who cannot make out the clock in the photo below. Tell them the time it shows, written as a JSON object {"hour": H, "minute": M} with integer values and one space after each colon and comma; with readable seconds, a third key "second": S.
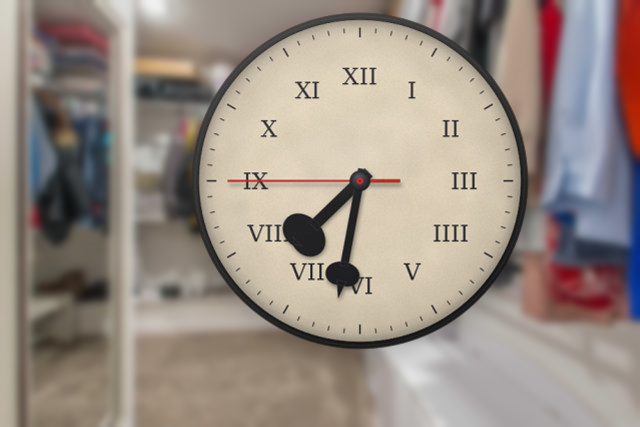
{"hour": 7, "minute": 31, "second": 45}
